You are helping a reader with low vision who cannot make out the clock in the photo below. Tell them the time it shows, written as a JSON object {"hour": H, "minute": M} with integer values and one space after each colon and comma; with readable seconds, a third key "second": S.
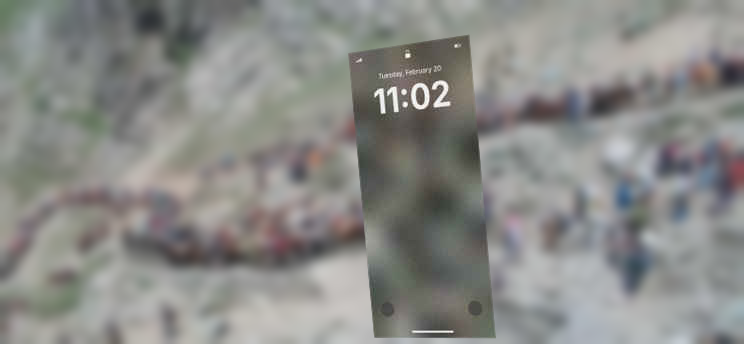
{"hour": 11, "minute": 2}
